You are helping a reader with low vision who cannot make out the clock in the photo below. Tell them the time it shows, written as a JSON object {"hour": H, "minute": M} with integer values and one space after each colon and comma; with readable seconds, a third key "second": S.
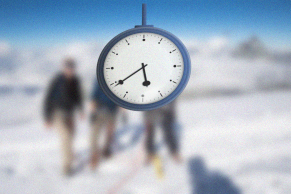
{"hour": 5, "minute": 39}
